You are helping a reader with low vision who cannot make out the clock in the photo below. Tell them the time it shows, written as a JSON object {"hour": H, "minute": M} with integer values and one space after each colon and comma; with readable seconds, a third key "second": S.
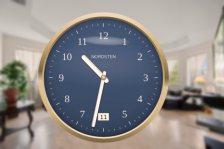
{"hour": 10, "minute": 32}
